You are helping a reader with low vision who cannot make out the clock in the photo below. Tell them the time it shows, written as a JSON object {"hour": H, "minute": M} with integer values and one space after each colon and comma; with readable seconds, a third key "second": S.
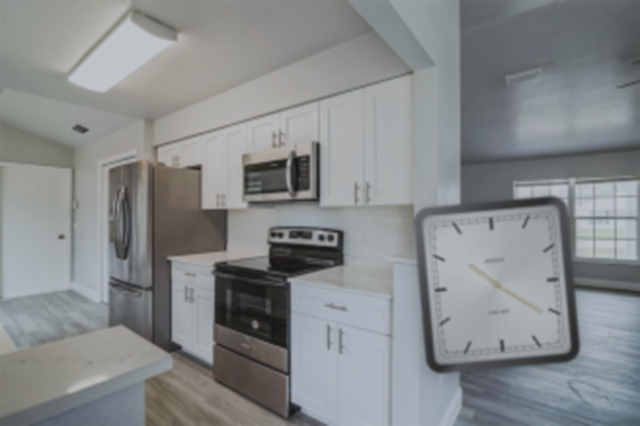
{"hour": 10, "minute": 21}
